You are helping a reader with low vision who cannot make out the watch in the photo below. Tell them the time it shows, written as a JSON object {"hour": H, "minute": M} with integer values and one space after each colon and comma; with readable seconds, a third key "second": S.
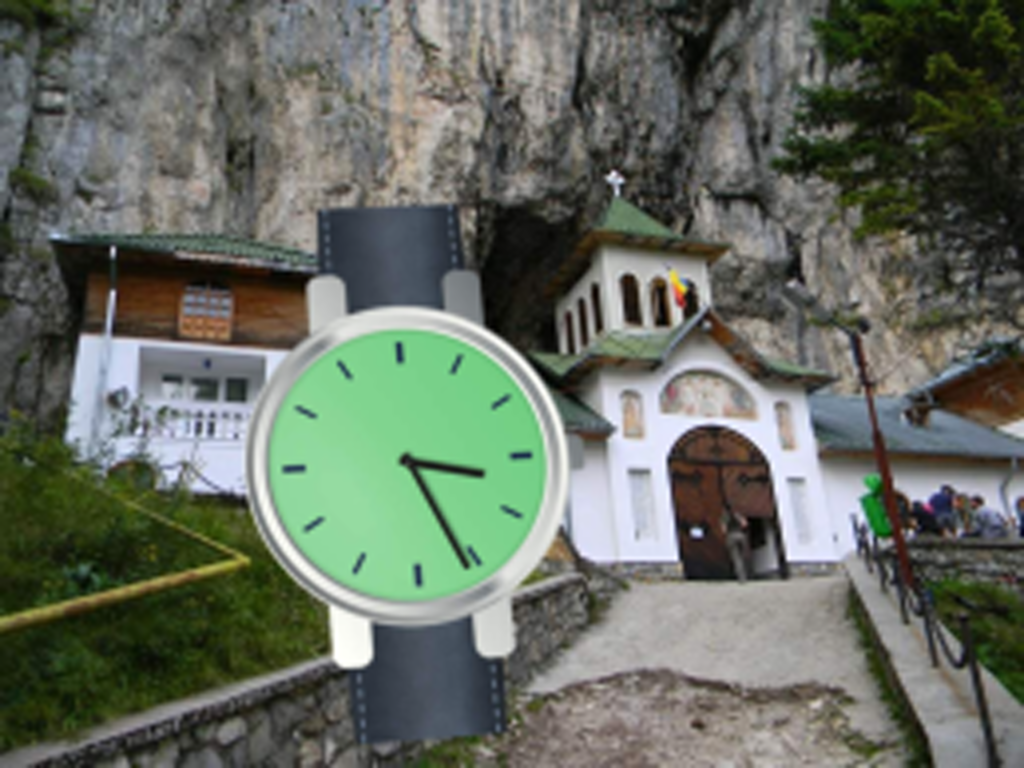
{"hour": 3, "minute": 26}
